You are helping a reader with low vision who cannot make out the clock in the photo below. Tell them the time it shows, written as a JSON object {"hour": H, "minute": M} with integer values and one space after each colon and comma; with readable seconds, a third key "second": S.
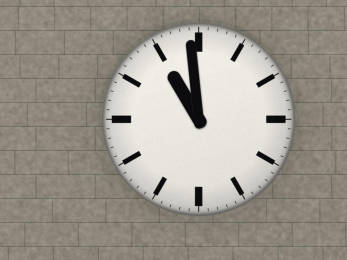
{"hour": 10, "minute": 59}
